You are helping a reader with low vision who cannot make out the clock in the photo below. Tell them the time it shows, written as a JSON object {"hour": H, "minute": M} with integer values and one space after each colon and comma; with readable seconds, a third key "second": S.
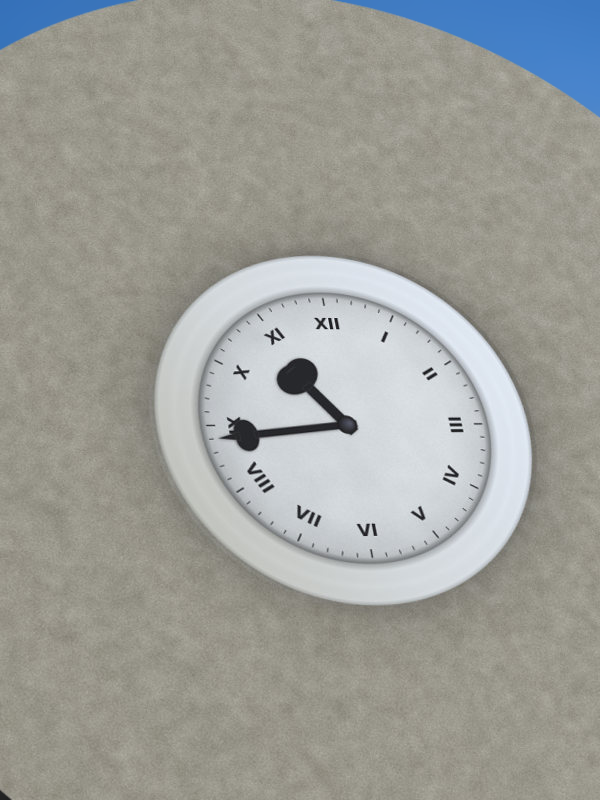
{"hour": 10, "minute": 44}
